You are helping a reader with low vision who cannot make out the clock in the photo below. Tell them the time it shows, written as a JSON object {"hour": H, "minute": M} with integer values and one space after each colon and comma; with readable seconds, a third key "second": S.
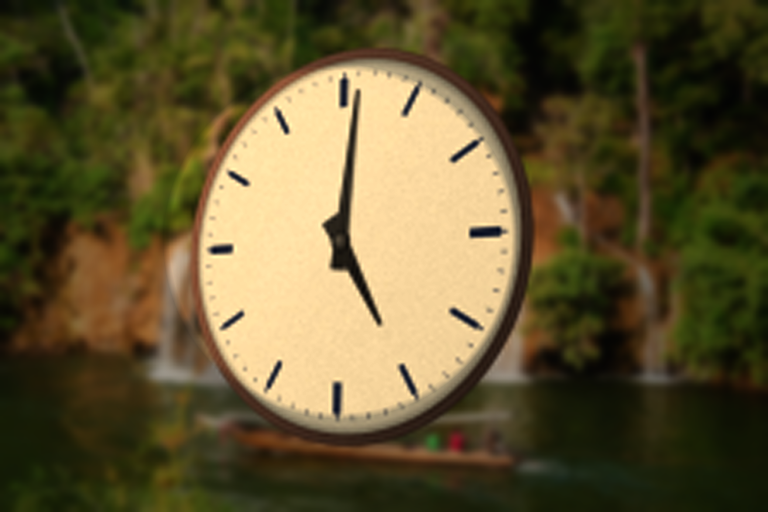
{"hour": 5, "minute": 1}
